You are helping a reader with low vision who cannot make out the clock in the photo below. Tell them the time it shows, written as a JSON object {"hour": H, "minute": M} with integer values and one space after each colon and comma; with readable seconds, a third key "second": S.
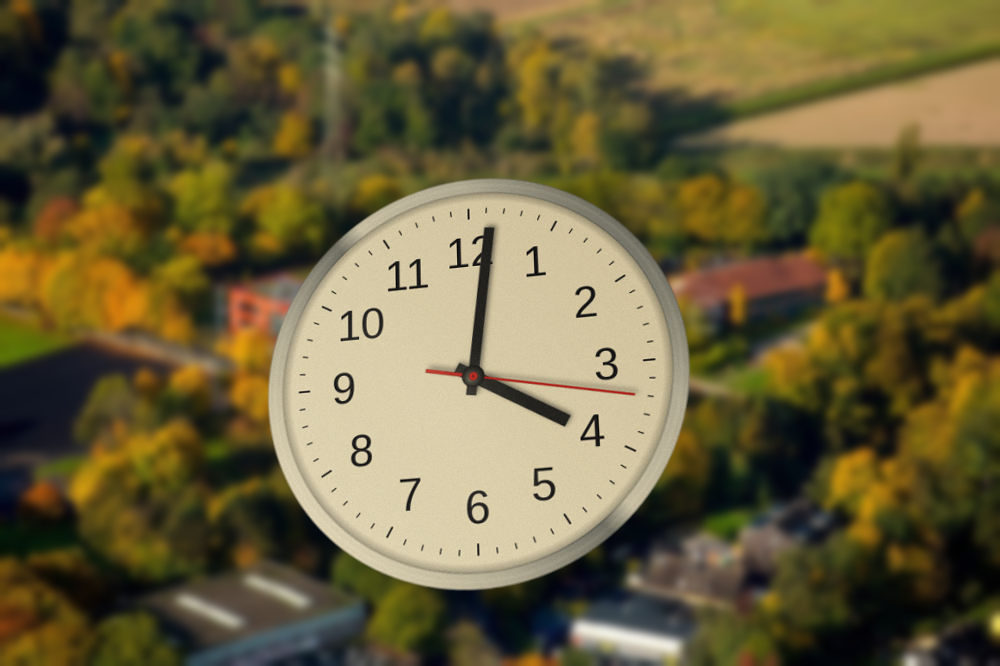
{"hour": 4, "minute": 1, "second": 17}
